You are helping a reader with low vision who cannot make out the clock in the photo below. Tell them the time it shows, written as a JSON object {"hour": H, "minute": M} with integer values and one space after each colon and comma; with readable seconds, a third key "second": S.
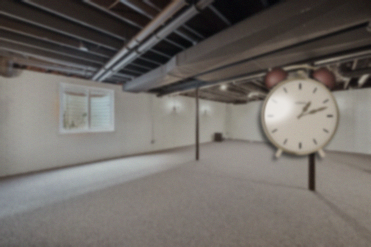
{"hour": 1, "minute": 12}
